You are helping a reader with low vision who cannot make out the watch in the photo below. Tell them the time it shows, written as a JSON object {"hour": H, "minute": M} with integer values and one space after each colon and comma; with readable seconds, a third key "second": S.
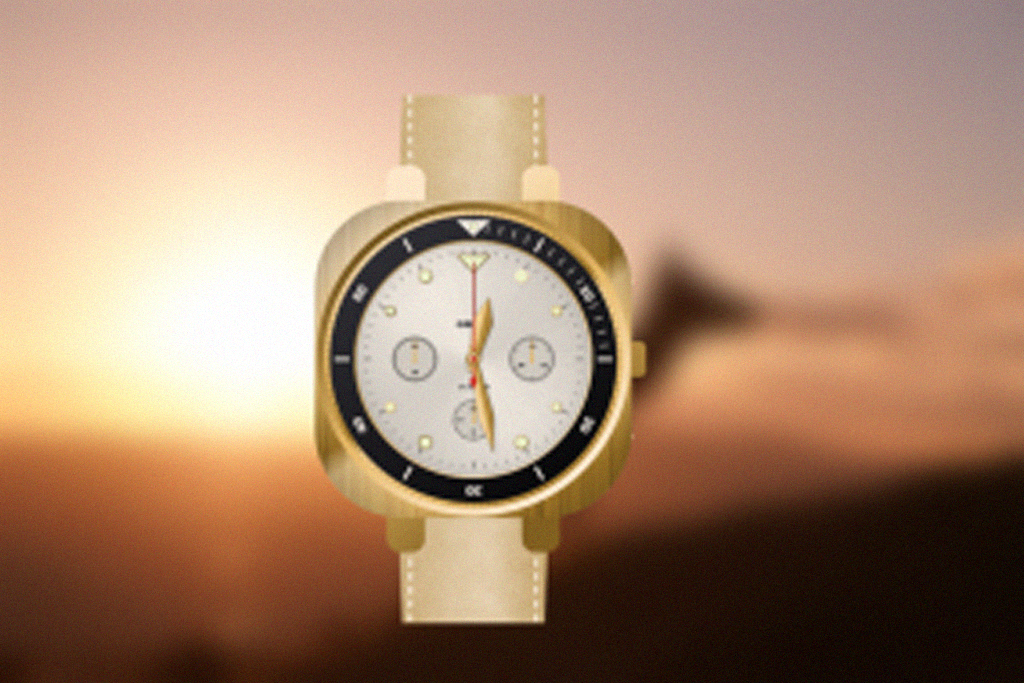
{"hour": 12, "minute": 28}
